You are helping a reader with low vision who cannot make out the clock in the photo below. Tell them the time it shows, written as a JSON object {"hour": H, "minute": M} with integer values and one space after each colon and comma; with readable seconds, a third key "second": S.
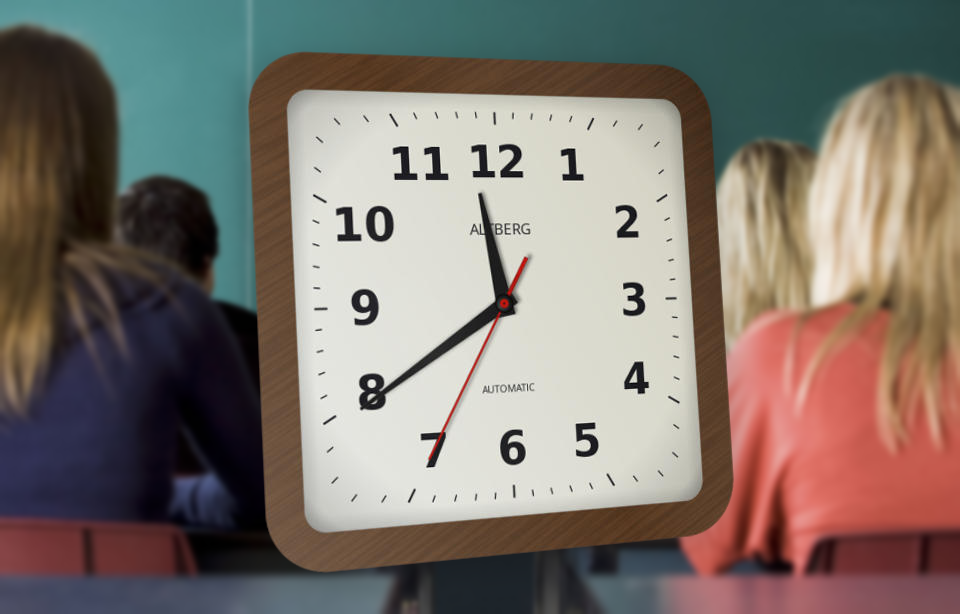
{"hour": 11, "minute": 39, "second": 35}
